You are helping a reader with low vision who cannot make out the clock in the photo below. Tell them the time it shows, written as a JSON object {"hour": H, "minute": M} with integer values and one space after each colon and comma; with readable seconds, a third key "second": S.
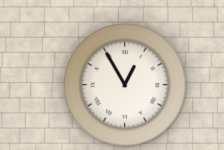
{"hour": 12, "minute": 55}
